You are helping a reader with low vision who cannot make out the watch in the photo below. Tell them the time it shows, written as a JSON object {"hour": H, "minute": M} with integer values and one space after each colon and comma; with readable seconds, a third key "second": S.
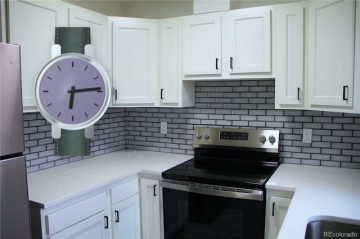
{"hour": 6, "minute": 14}
